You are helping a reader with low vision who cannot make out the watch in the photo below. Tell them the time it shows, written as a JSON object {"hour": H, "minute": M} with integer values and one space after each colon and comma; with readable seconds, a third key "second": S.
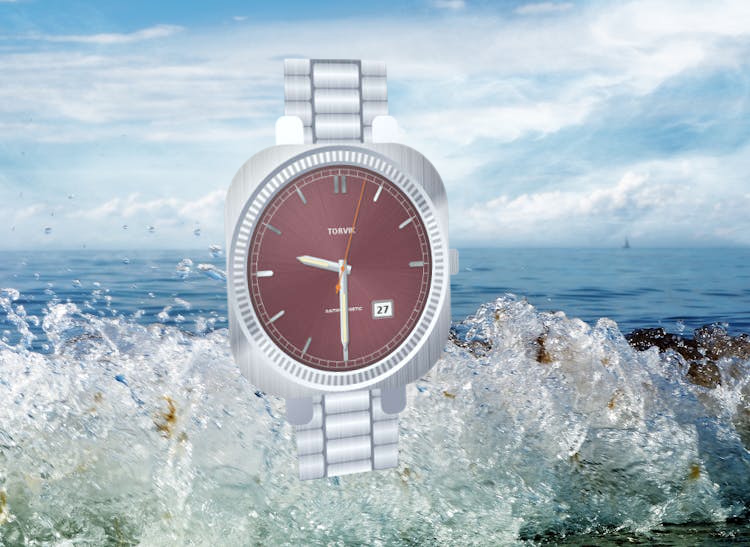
{"hour": 9, "minute": 30, "second": 3}
